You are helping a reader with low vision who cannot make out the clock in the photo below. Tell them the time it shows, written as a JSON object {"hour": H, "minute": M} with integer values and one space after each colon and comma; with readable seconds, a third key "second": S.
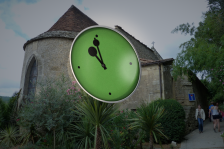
{"hour": 10, "minute": 59}
